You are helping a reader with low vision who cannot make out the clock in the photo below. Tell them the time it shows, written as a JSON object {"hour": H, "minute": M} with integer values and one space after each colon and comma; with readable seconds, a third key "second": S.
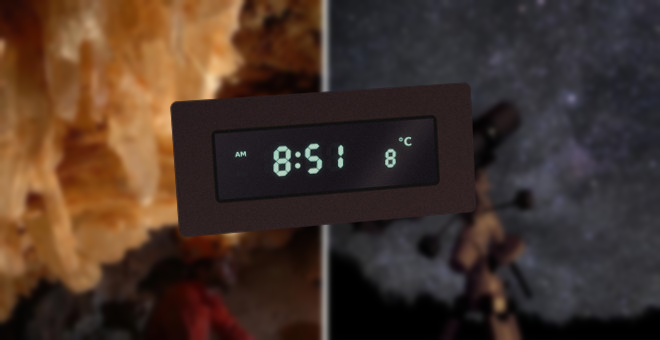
{"hour": 8, "minute": 51}
